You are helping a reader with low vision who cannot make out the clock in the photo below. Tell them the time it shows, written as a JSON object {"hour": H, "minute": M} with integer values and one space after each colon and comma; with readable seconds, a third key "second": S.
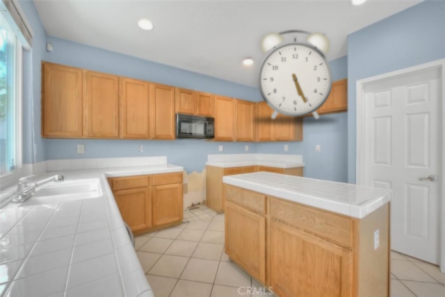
{"hour": 5, "minute": 26}
